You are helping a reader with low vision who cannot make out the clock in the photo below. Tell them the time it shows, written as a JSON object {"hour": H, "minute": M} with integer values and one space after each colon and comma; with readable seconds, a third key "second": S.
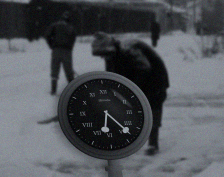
{"hour": 6, "minute": 23}
